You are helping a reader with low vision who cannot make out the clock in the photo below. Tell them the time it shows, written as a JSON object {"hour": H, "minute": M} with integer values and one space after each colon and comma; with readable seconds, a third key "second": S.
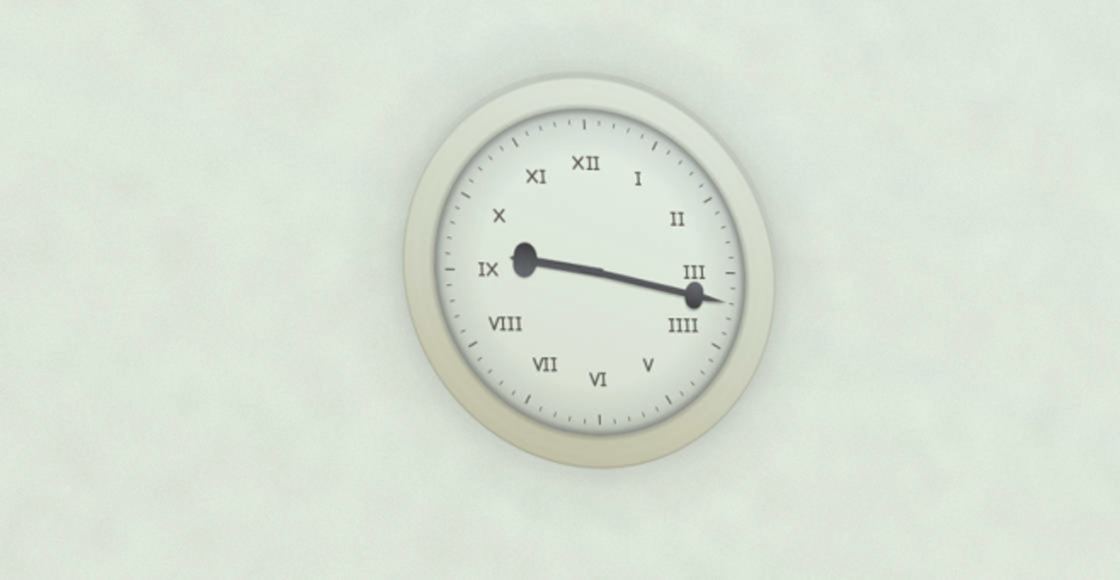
{"hour": 9, "minute": 17}
